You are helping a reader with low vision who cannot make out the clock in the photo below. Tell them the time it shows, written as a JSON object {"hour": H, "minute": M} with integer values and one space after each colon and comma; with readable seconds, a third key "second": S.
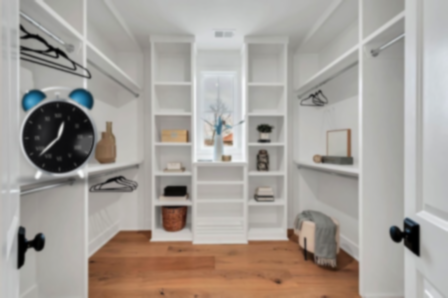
{"hour": 12, "minute": 38}
